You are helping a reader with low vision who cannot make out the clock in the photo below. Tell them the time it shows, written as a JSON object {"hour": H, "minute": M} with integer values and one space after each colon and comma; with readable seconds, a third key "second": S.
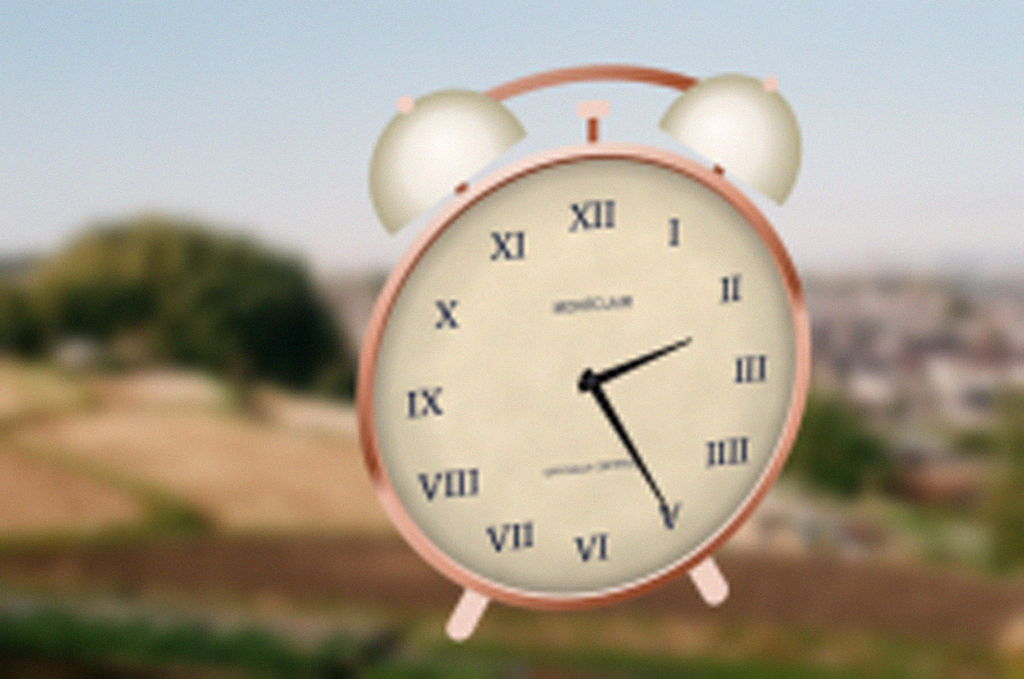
{"hour": 2, "minute": 25}
